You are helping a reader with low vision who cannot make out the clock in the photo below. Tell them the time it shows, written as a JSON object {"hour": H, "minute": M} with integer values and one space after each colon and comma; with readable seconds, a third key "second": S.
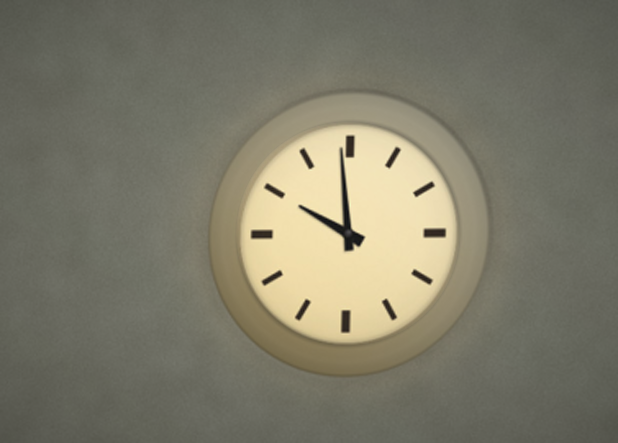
{"hour": 9, "minute": 59}
